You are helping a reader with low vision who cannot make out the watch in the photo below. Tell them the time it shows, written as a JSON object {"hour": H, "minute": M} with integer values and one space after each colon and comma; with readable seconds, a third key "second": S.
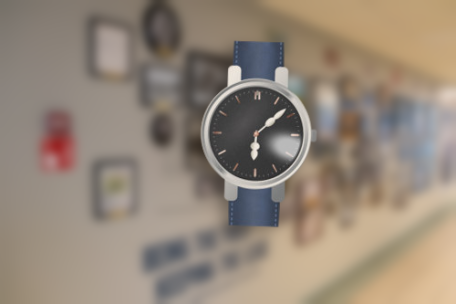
{"hour": 6, "minute": 8}
